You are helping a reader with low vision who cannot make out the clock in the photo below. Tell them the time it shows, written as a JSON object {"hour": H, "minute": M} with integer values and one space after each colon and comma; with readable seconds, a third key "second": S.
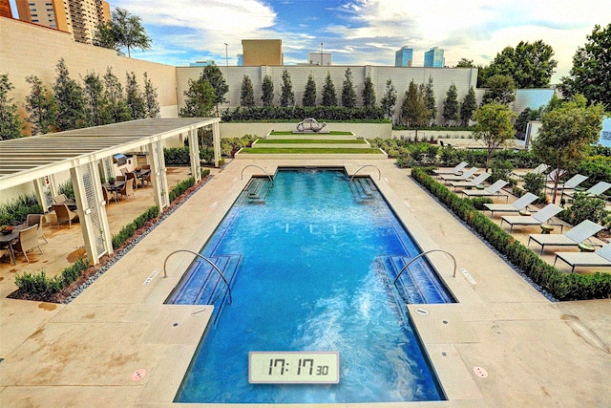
{"hour": 17, "minute": 17, "second": 30}
